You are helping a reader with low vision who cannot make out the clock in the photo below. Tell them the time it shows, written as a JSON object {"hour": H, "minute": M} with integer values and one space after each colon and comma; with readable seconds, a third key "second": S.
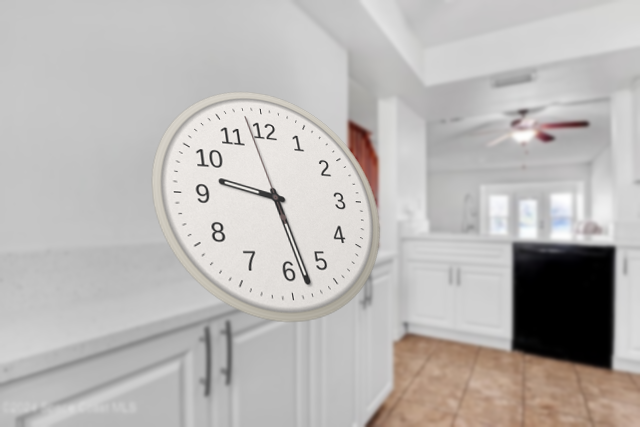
{"hour": 9, "minute": 27, "second": 58}
